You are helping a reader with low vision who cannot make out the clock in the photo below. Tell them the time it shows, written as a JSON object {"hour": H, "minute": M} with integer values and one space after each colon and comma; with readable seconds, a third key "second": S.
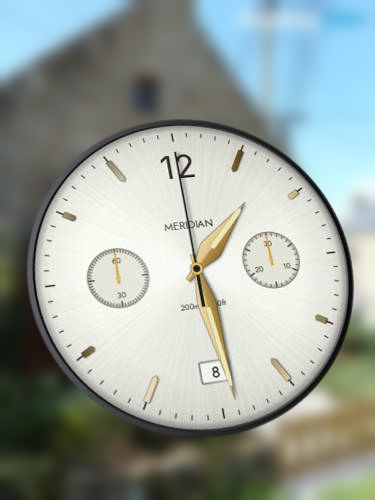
{"hour": 1, "minute": 29}
